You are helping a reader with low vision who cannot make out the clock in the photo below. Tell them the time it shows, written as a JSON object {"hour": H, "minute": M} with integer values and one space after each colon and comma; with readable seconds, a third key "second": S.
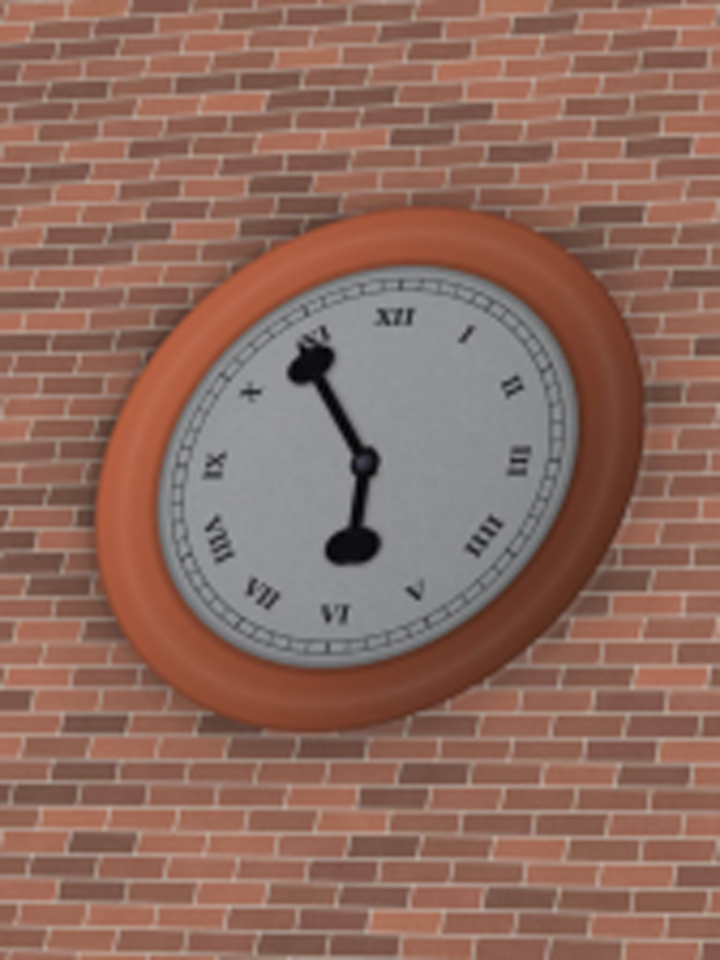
{"hour": 5, "minute": 54}
